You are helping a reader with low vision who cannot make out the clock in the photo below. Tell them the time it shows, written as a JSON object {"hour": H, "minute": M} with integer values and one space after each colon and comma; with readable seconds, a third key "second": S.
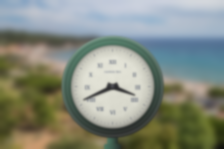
{"hour": 3, "minute": 41}
